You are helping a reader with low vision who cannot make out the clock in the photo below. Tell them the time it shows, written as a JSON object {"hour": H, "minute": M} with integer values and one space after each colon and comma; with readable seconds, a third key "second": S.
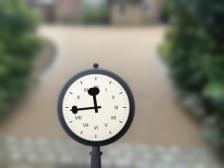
{"hour": 11, "minute": 44}
